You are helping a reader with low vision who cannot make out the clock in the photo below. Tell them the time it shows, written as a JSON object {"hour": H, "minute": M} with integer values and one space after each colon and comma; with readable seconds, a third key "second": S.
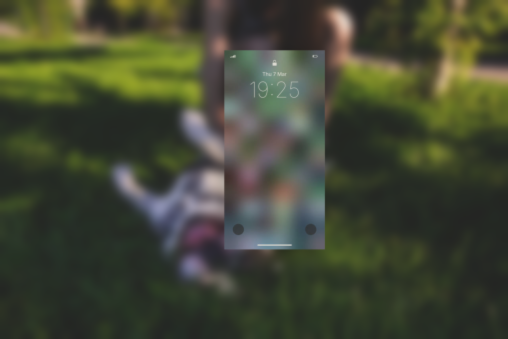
{"hour": 19, "minute": 25}
